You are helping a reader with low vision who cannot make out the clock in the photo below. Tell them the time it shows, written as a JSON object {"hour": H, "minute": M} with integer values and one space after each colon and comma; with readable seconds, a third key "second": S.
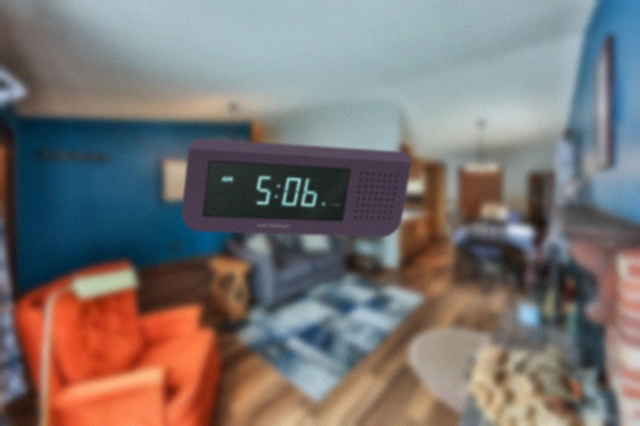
{"hour": 5, "minute": 6}
